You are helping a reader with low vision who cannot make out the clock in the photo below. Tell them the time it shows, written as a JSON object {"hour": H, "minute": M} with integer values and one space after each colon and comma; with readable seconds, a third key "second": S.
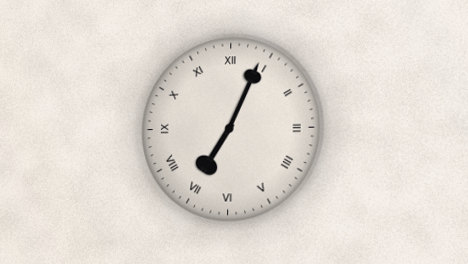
{"hour": 7, "minute": 4}
